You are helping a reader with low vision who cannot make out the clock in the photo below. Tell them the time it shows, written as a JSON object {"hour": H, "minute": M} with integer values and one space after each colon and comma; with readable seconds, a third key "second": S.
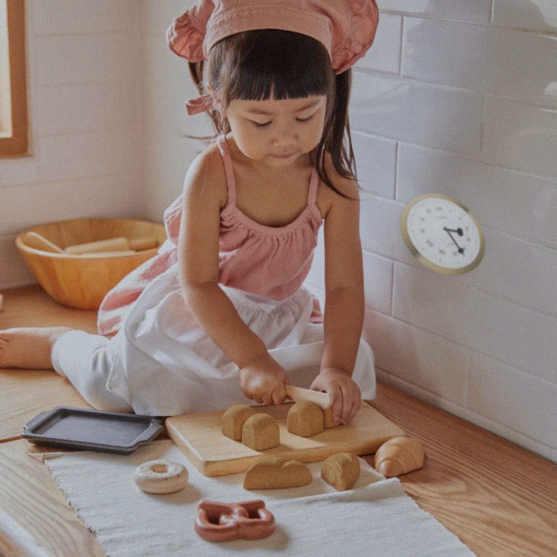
{"hour": 3, "minute": 27}
